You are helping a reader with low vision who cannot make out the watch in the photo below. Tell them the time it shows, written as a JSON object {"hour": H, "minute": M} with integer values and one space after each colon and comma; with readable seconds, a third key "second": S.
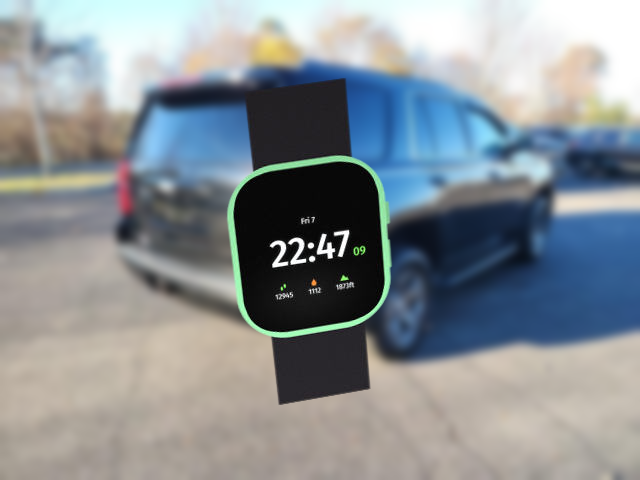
{"hour": 22, "minute": 47, "second": 9}
